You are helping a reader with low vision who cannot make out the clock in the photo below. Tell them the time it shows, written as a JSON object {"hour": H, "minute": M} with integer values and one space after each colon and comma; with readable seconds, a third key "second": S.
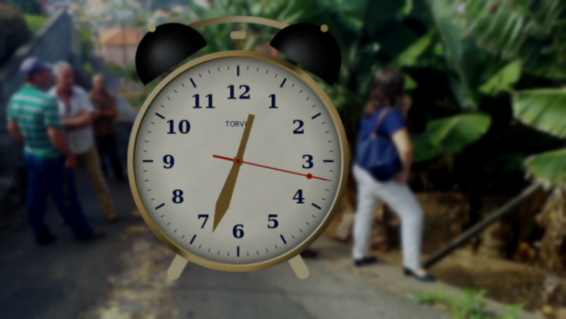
{"hour": 12, "minute": 33, "second": 17}
